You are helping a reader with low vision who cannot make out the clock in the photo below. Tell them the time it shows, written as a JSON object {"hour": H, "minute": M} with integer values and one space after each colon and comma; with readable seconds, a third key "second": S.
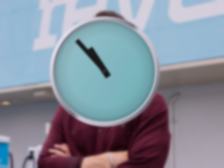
{"hour": 10, "minute": 53}
